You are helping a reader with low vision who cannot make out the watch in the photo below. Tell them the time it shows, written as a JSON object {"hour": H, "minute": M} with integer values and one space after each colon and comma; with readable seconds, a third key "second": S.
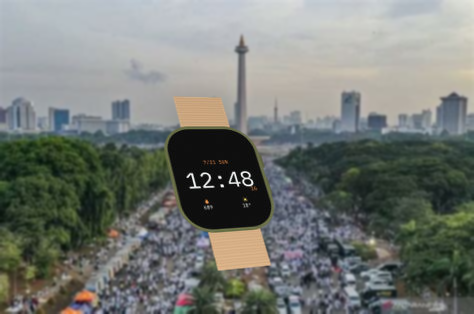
{"hour": 12, "minute": 48}
